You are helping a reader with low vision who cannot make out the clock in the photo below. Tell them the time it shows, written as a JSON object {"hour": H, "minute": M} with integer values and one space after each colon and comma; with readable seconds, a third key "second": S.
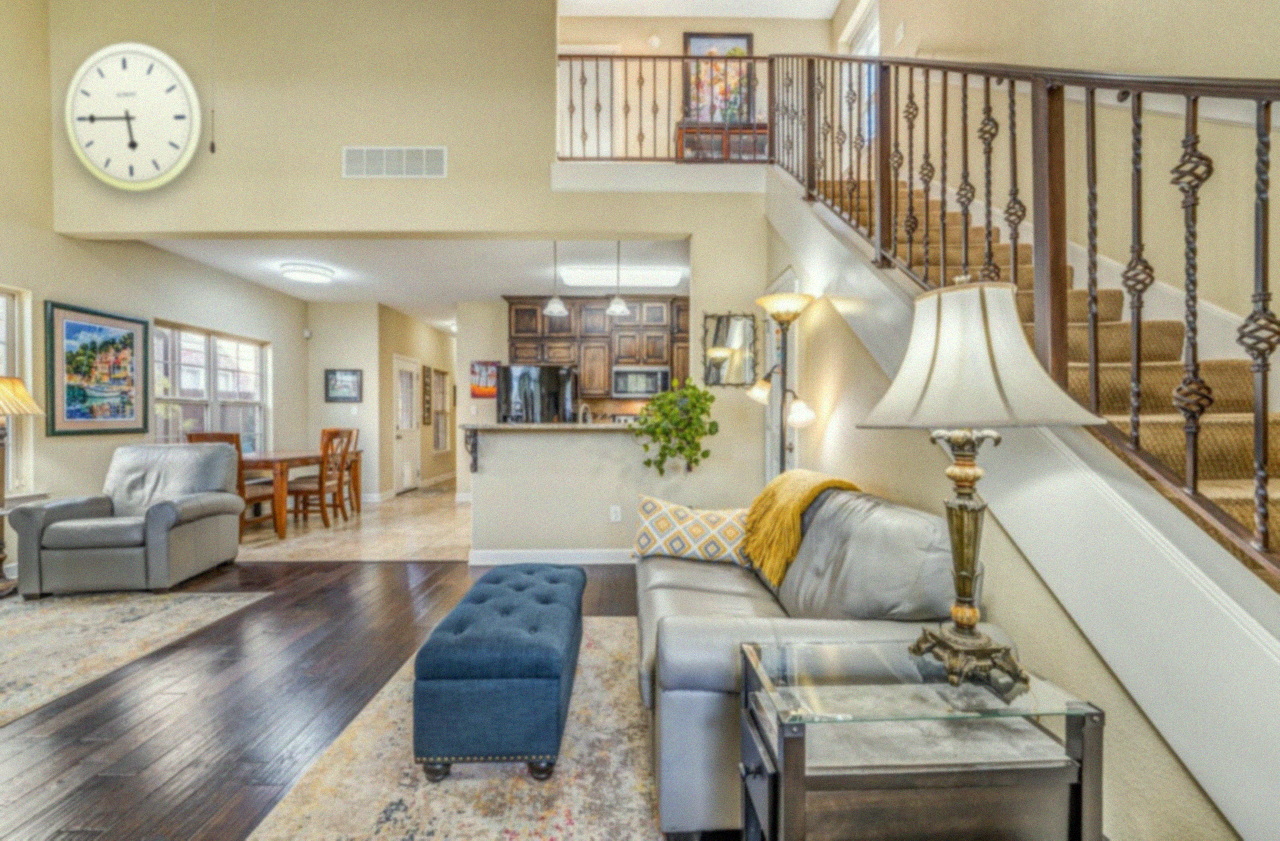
{"hour": 5, "minute": 45}
